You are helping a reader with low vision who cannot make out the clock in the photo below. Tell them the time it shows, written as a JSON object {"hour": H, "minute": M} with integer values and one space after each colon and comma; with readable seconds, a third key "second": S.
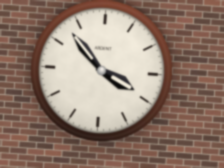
{"hour": 3, "minute": 53}
